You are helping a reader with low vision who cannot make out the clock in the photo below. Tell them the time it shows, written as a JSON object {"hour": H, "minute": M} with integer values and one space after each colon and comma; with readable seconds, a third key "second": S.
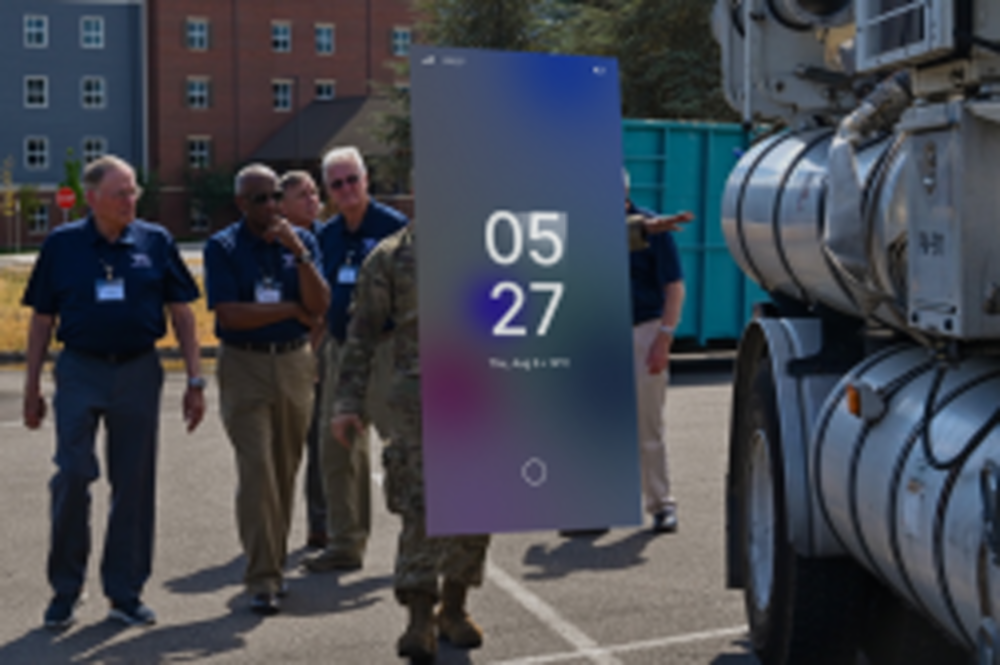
{"hour": 5, "minute": 27}
